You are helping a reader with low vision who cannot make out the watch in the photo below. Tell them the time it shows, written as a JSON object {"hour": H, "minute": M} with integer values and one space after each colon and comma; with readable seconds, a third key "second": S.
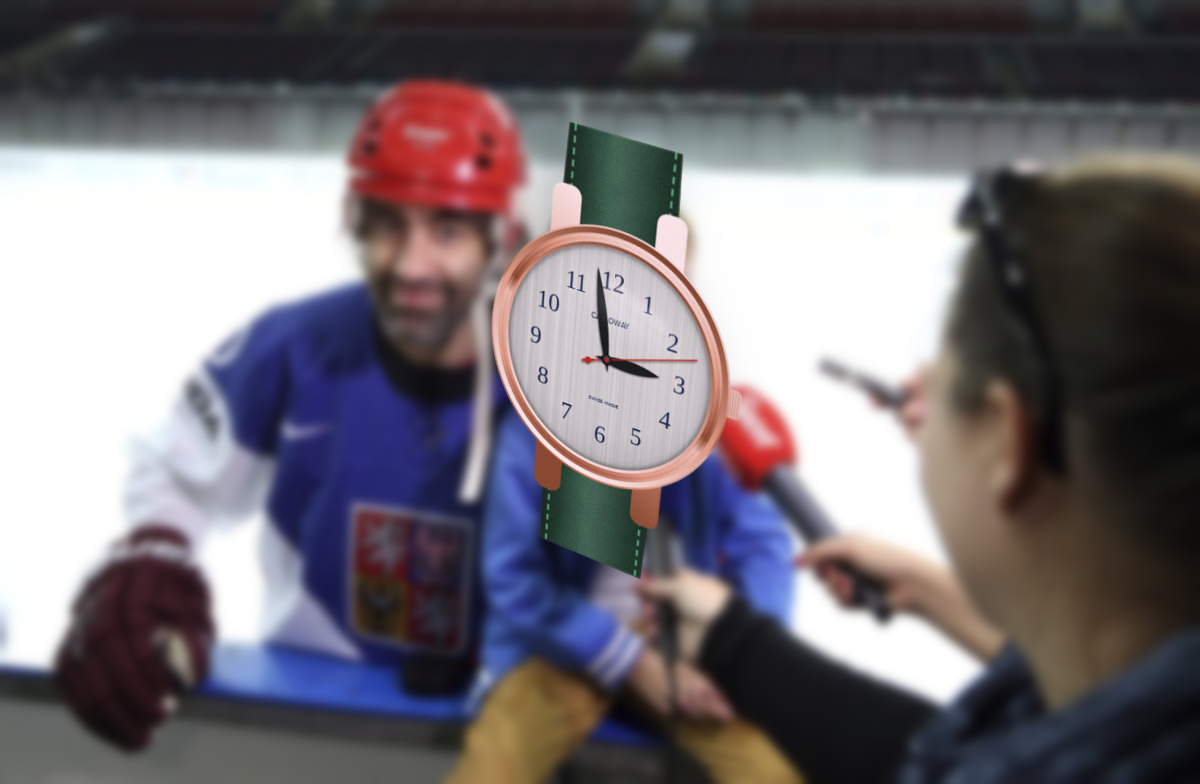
{"hour": 2, "minute": 58, "second": 12}
